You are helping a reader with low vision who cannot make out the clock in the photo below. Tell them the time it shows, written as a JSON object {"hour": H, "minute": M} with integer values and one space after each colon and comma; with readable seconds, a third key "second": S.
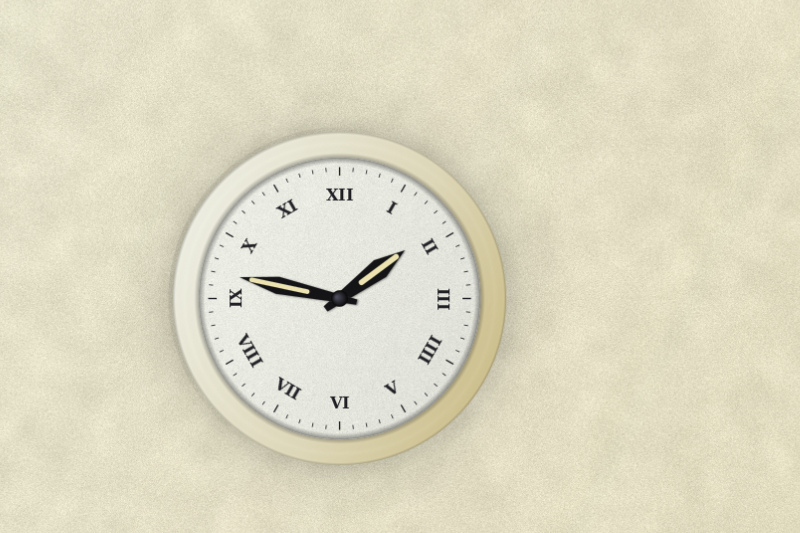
{"hour": 1, "minute": 47}
